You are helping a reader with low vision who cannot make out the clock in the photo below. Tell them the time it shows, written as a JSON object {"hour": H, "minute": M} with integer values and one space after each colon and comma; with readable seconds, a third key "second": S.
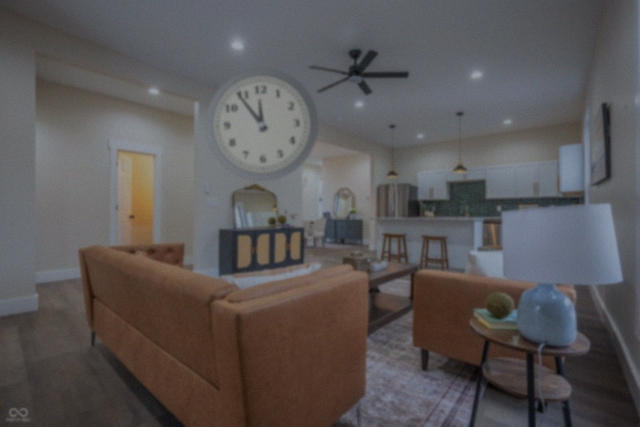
{"hour": 11, "minute": 54}
